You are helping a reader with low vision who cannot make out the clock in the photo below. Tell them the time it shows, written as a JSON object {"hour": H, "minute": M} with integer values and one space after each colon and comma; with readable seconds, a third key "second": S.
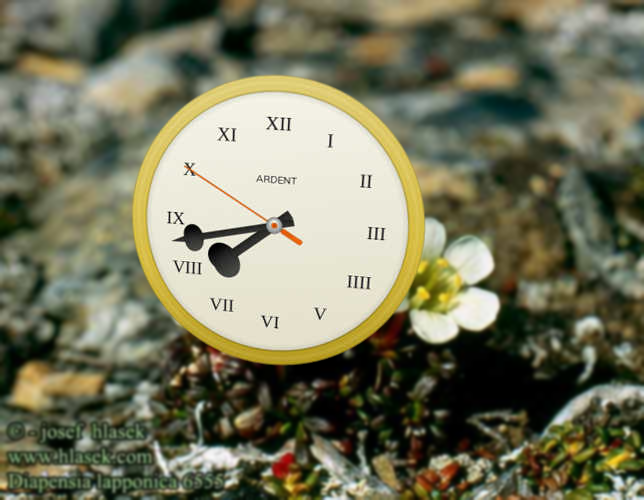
{"hour": 7, "minute": 42, "second": 50}
